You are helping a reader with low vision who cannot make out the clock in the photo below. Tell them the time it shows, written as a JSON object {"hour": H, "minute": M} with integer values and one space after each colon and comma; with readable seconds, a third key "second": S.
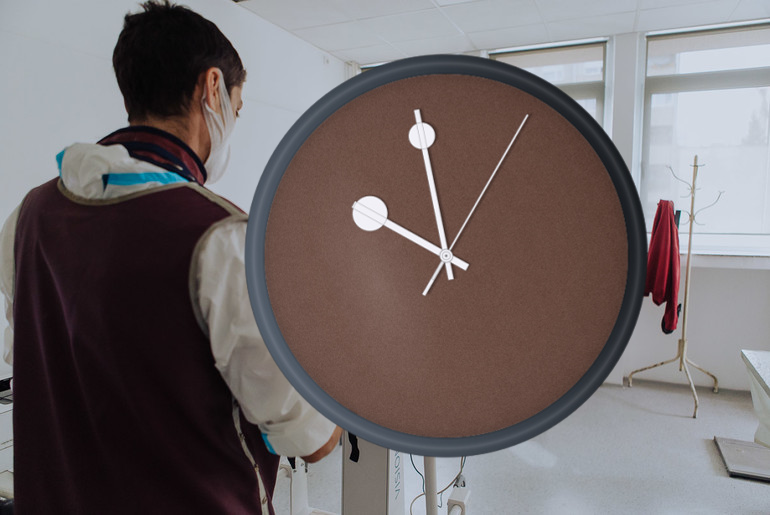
{"hour": 9, "minute": 58, "second": 5}
